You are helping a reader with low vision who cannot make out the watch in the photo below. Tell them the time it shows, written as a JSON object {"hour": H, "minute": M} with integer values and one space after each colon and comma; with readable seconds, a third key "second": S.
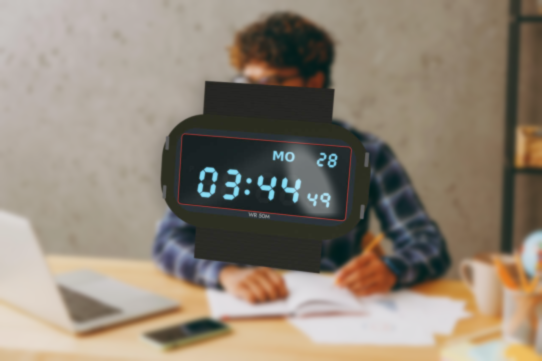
{"hour": 3, "minute": 44, "second": 49}
